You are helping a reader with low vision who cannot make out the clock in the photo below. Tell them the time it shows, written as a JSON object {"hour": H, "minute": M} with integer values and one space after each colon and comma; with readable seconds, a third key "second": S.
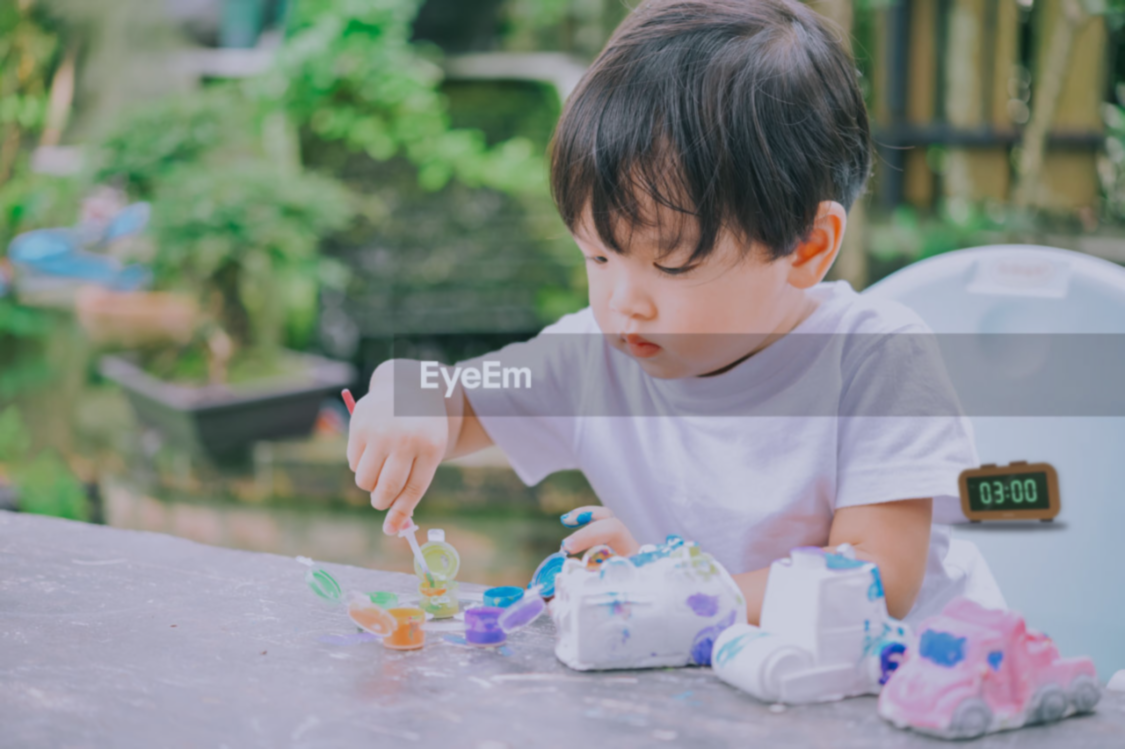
{"hour": 3, "minute": 0}
